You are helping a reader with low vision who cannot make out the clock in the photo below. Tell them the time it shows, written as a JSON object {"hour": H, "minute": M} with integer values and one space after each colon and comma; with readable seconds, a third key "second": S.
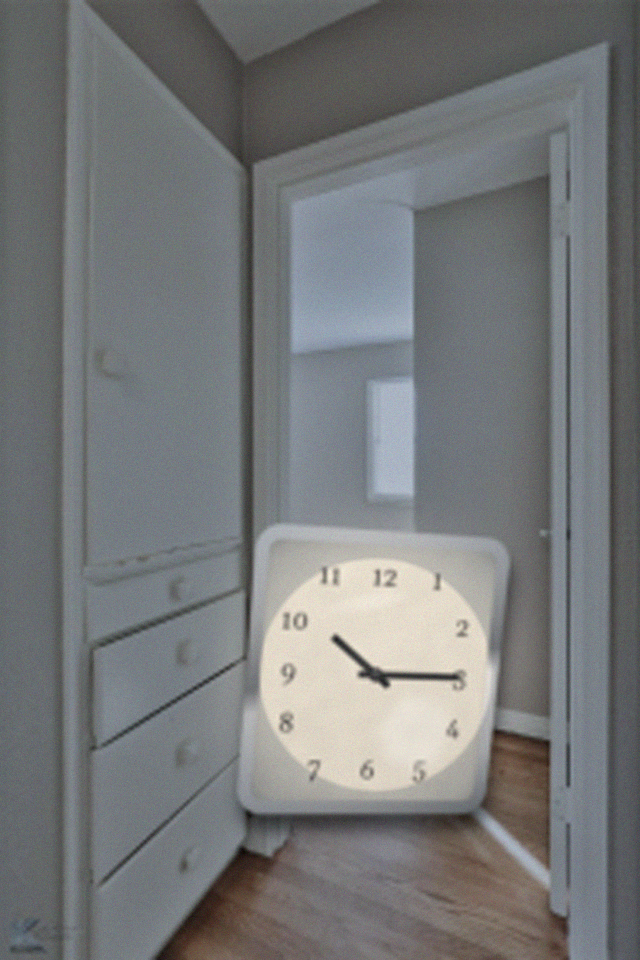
{"hour": 10, "minute": 15}
